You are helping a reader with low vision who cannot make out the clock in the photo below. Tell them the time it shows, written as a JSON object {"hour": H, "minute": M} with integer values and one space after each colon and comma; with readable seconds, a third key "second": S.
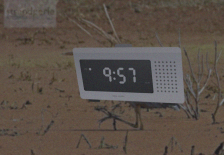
{"hour": 9, "minute": 57}
